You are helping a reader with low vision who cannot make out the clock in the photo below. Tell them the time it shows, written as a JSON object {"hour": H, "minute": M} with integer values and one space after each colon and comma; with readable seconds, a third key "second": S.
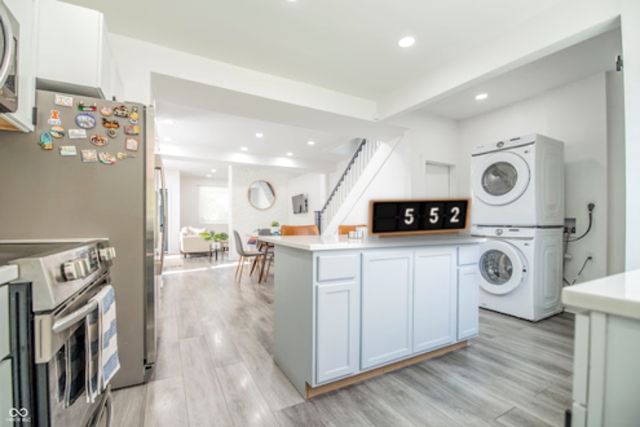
{"hour": 5, "minute": 52}
